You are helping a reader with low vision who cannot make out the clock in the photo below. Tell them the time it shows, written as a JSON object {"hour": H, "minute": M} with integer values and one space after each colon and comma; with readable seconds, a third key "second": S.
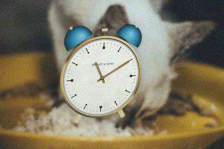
{"hour": 11, "minute": 10}
